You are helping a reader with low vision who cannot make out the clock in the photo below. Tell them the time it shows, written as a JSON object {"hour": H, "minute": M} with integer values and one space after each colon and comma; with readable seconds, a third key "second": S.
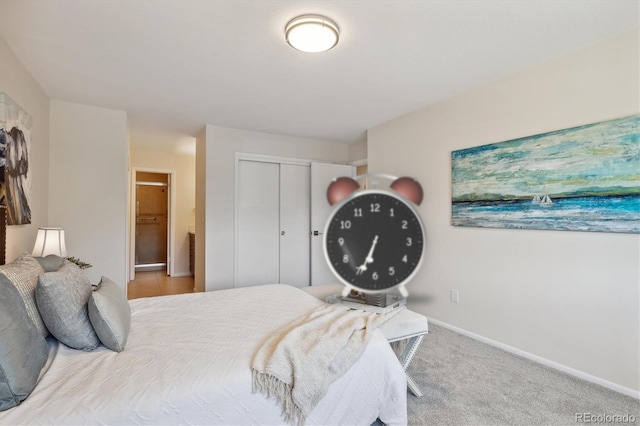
{"hour": 6, "minute": 34}
